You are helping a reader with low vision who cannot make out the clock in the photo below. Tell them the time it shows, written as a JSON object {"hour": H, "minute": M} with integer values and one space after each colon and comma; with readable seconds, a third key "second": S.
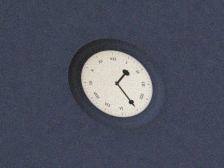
{"hour": 1, "minute": 25}
